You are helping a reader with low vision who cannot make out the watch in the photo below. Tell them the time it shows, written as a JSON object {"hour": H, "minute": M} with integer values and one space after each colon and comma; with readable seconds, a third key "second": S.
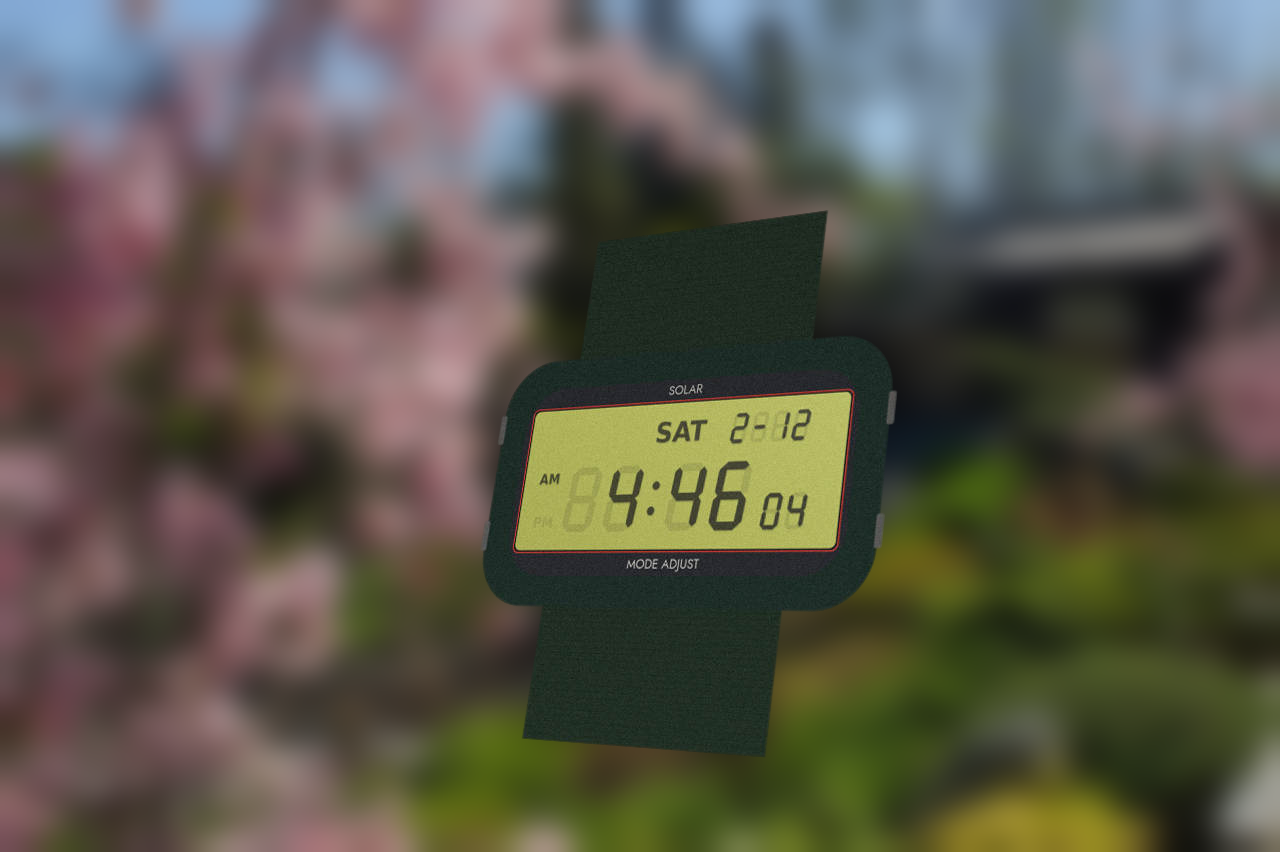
{"hour": 4, "minute": 46, "second": 4}
